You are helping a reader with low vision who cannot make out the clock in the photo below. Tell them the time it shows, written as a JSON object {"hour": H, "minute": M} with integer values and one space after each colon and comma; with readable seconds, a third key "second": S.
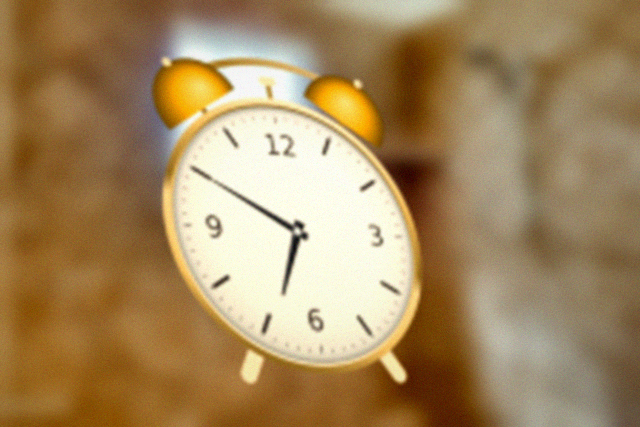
{"hour": 6, "minute": 50}
